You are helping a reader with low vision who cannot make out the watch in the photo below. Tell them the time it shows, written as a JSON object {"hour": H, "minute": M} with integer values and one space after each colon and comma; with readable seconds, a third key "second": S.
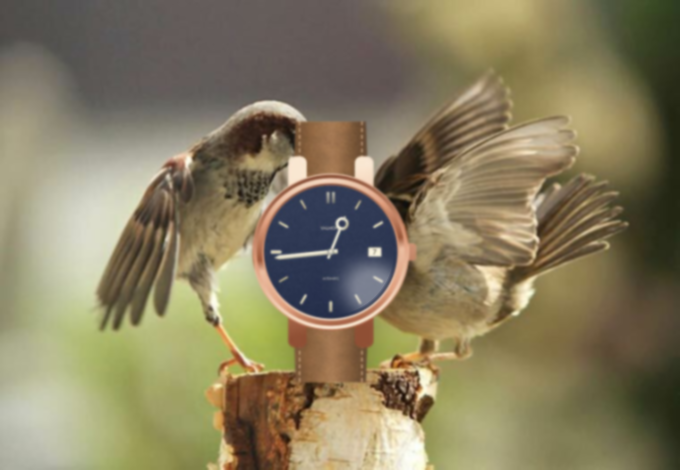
{"hour": 12, "minute": 44}
